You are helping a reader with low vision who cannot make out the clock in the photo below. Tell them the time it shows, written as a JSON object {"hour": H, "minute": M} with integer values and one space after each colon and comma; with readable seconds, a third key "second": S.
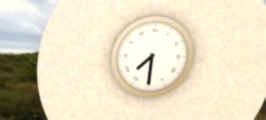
{"hour": 7, "minute": 30}
